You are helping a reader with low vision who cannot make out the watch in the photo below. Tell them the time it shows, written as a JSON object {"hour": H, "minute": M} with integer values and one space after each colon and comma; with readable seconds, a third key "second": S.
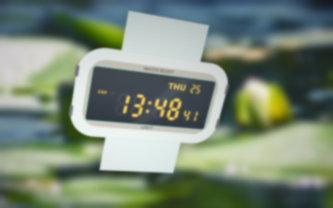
{"hour": 13, "minute": 48, "second": 41}
